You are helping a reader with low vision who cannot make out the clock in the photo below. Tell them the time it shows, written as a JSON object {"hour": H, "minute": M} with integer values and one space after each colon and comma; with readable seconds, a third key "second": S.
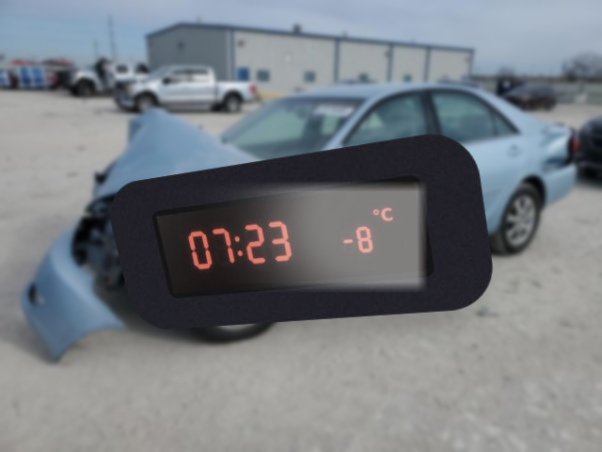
{"hour": 7, "minute": 23}
